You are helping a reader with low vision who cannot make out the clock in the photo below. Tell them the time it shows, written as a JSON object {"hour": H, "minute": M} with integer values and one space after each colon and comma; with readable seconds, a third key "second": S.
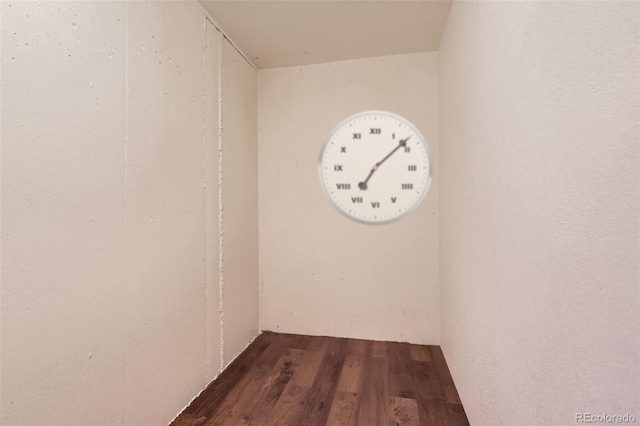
{"hour": 7, "minute": 8}
